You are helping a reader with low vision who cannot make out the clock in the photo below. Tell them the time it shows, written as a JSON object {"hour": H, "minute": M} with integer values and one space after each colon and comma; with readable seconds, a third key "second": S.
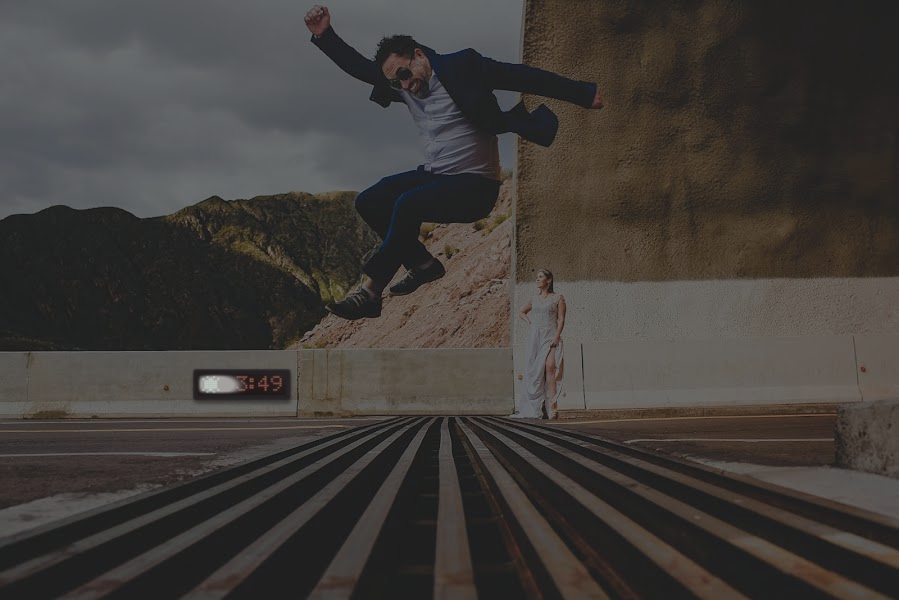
{"hour": 3, "minute": 49}
